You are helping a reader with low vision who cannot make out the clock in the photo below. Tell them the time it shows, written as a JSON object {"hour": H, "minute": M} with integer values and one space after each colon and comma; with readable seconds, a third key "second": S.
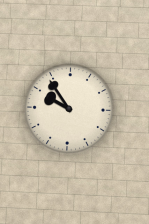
{"hour": 9, "minute": 54}
